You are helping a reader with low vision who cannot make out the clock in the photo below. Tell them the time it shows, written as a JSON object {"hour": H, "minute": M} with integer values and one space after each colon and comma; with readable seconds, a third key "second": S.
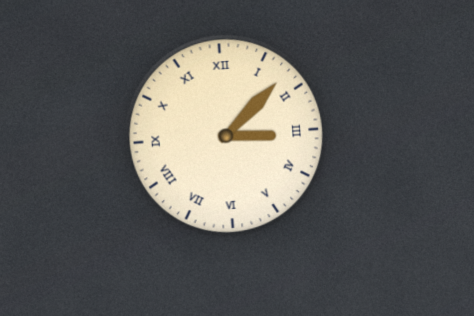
{"hour": 3, "minute": 8}
